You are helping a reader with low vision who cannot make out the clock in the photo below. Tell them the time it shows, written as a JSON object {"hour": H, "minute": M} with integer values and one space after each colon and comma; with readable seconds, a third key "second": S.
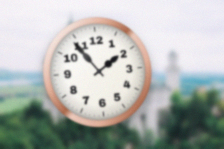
{"hour": 1, "minute": 54}
